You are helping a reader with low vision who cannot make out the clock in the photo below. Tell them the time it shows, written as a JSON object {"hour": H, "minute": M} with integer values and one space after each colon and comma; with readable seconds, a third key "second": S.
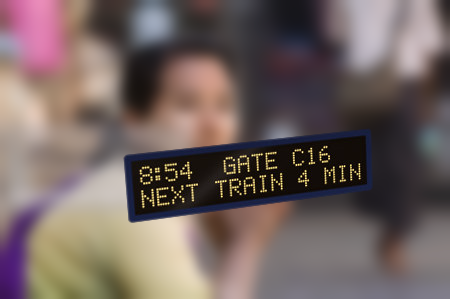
{"hour": 8, "minute": 54}
